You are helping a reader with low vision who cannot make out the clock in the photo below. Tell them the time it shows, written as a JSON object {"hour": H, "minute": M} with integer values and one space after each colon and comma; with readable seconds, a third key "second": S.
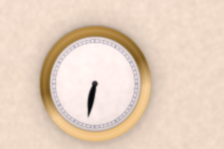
{"hour": 6, "minute": 32}
